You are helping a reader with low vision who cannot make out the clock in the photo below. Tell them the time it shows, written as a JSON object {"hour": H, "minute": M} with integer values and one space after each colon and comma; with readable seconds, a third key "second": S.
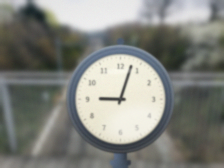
{"hour": 9, "minute": 3}
